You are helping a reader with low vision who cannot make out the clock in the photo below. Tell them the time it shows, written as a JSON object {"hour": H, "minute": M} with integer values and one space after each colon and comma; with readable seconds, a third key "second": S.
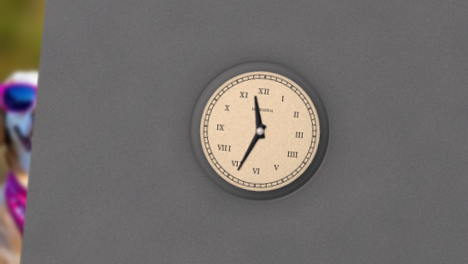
{"hour": 11, "minute": 34}
